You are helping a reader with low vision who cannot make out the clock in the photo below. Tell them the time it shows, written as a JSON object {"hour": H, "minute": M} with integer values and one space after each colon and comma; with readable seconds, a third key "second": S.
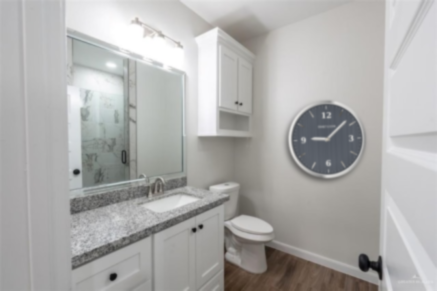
{"hour": 9, "minute": 8}
